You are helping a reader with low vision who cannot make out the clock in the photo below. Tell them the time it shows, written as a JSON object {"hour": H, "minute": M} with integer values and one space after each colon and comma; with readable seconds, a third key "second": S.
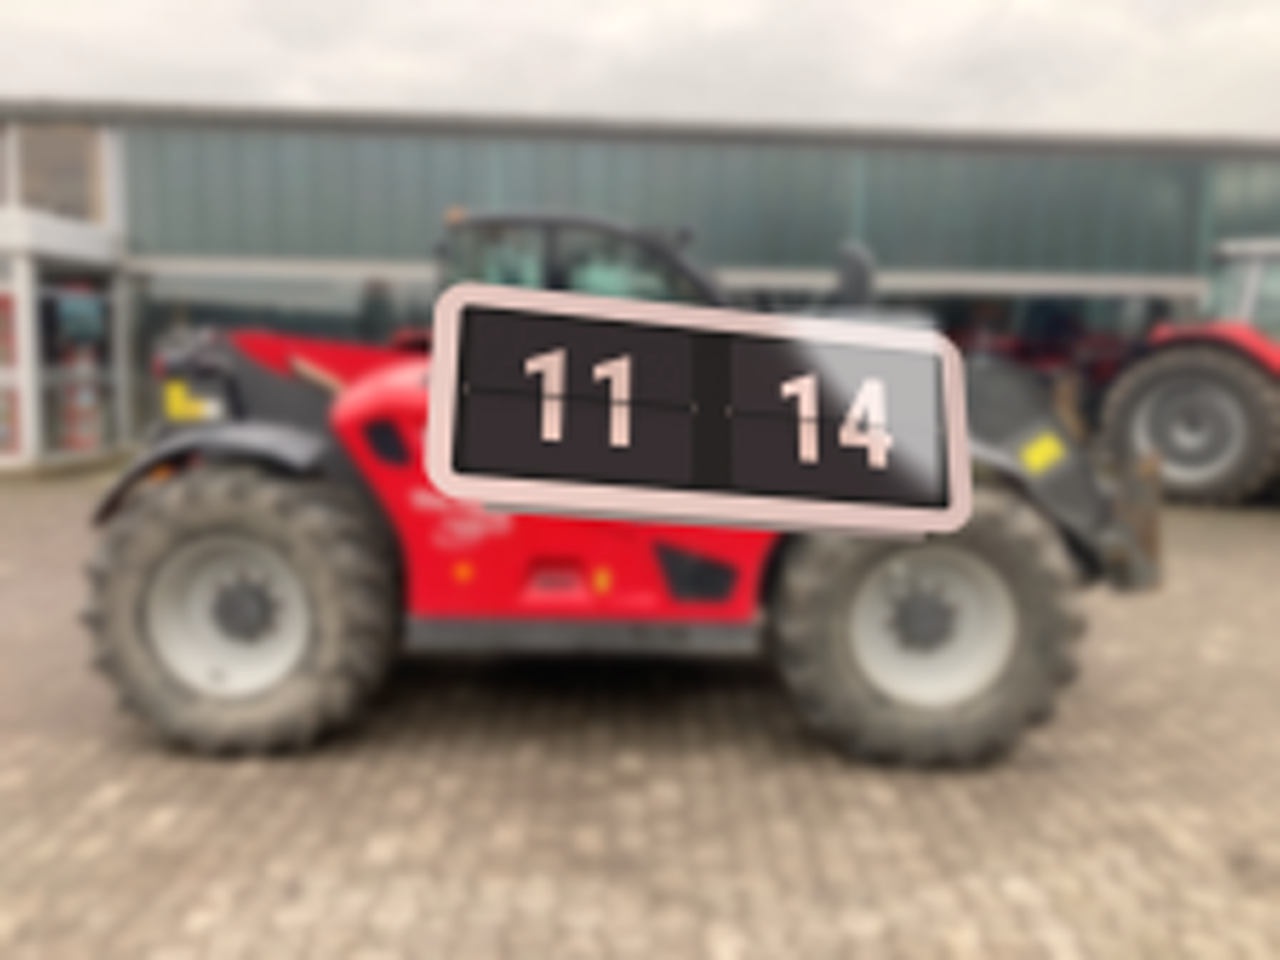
{"hour": 11, "minute": 14}
